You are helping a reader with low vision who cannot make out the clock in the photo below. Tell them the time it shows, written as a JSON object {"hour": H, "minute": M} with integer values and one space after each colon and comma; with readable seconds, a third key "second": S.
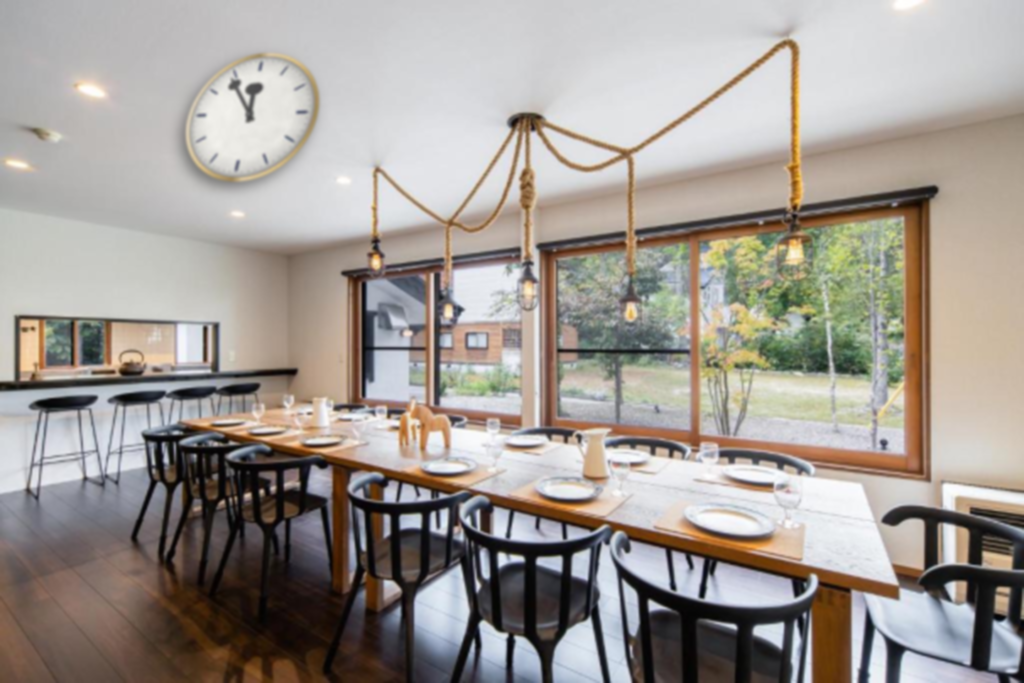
{"hour": 11, "minute": 54}
